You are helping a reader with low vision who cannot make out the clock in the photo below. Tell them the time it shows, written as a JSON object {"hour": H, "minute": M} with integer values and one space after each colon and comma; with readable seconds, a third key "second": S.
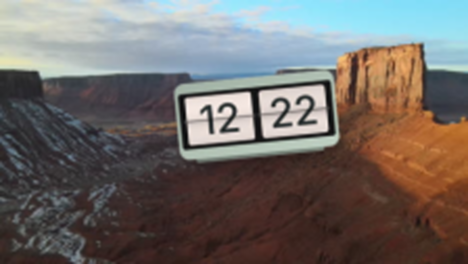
{"hour": 12, "minute": 22}
